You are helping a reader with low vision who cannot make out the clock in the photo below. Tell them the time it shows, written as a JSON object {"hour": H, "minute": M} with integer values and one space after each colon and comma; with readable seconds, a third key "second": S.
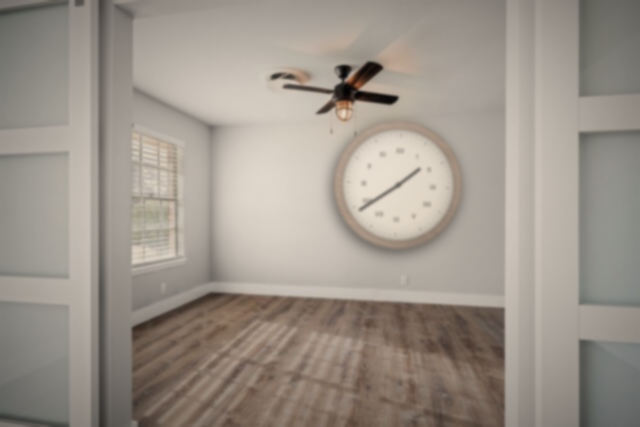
{"hour": 1, "minute": 39}
